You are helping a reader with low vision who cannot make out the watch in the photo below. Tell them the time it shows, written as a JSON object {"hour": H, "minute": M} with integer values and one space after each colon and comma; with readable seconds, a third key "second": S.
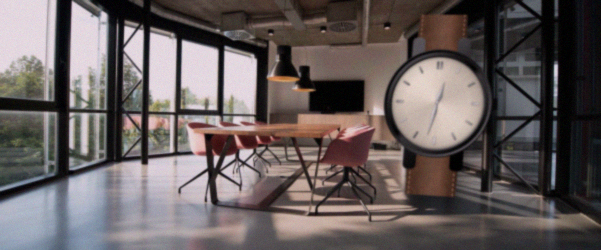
{"hour": 12, "minute": 32}
